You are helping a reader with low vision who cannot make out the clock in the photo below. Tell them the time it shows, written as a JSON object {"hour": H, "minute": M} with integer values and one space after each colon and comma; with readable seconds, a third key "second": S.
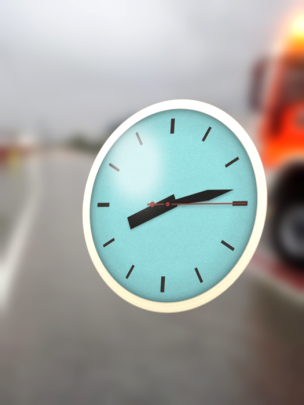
{"hour": 8, "minute": 13, "second": 15}
